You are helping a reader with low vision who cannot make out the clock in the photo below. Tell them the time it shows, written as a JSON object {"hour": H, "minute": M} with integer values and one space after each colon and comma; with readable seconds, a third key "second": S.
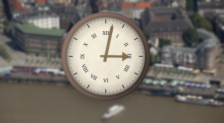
{"hour": 3, "minute": 2}
